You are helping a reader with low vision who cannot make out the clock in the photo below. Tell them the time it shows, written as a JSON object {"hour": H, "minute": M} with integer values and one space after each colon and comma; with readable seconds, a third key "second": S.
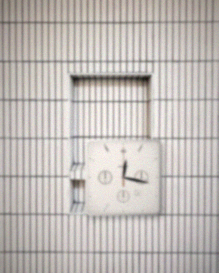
{"hour": 12, "minute": 17}
